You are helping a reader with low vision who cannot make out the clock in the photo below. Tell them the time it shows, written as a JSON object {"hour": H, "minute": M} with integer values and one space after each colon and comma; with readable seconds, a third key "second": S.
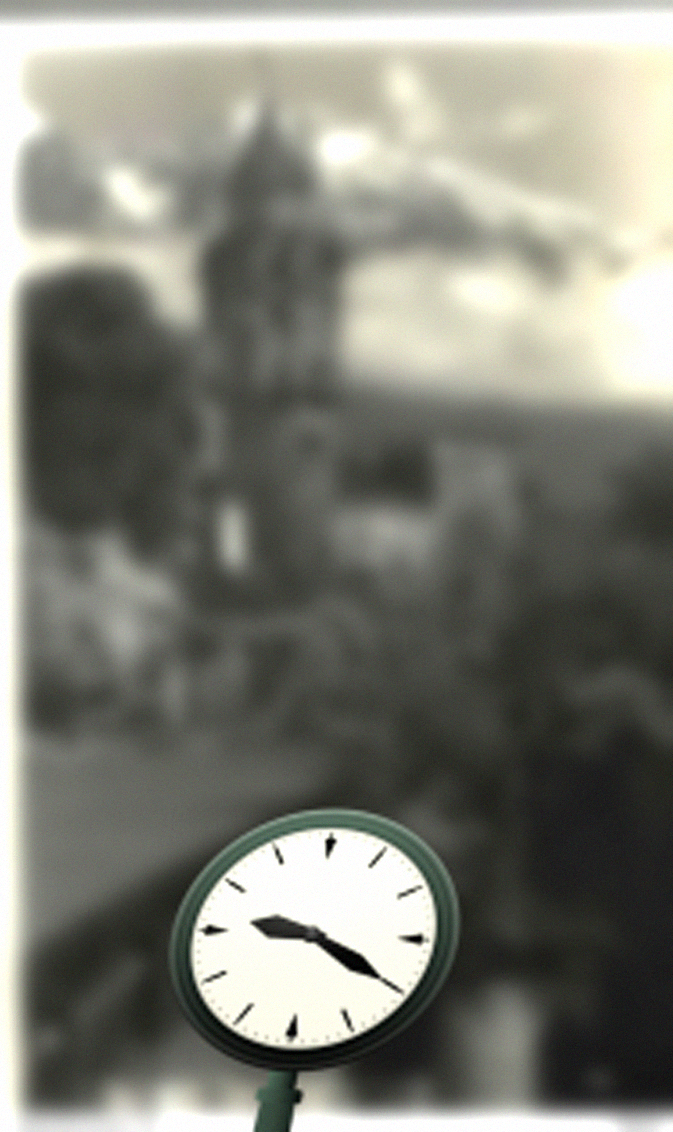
{"hour": 9, "minute": 20}
